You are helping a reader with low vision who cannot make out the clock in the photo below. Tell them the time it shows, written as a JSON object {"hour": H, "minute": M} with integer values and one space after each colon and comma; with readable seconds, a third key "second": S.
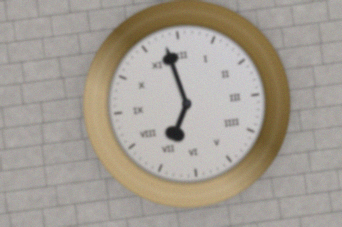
{"hour": 6, "minute": 58}
